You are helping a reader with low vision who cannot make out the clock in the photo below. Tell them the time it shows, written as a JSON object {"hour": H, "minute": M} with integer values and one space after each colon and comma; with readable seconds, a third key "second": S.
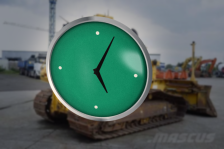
{"hour": 5, "minute": 4}
